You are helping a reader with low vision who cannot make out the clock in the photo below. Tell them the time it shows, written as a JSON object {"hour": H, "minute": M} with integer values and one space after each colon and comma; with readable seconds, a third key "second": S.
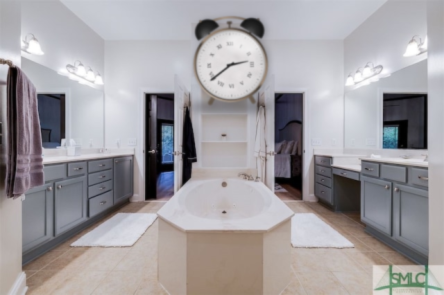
{"hour": 2, "minute": 39}
